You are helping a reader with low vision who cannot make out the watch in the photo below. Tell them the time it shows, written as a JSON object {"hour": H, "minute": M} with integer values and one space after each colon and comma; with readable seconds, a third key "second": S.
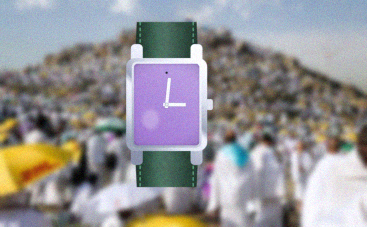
{"hour": 3, "minute": 1}
